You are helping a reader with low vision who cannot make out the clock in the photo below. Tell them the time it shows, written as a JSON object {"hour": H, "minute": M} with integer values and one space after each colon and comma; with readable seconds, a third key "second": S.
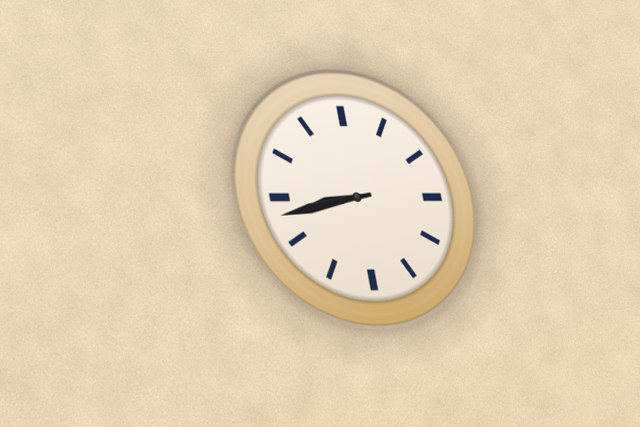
{"hour": 8, "minute": 43}
